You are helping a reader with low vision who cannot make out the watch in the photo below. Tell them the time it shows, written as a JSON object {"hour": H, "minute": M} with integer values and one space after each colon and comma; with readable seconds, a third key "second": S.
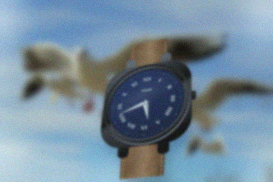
{"hour": 5, "minute": 42}
